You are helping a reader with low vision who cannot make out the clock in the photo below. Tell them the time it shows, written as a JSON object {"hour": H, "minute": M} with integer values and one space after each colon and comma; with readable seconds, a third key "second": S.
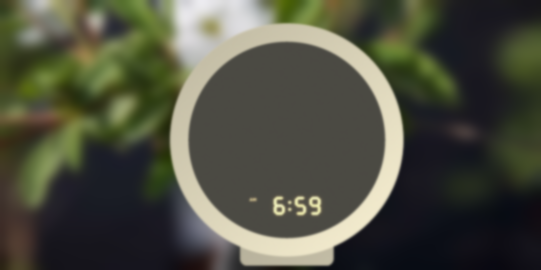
{"hour": 6, "minute": 59}
